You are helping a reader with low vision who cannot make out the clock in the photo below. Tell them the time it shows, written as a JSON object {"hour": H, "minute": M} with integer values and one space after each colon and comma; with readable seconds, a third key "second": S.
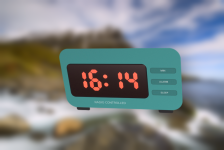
{"hour": 16, "minute": 14}
